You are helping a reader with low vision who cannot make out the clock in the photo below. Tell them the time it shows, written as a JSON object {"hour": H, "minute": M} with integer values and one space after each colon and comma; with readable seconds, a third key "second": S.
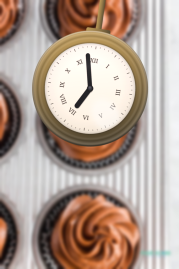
{"hour": 6, "minute": 58}
